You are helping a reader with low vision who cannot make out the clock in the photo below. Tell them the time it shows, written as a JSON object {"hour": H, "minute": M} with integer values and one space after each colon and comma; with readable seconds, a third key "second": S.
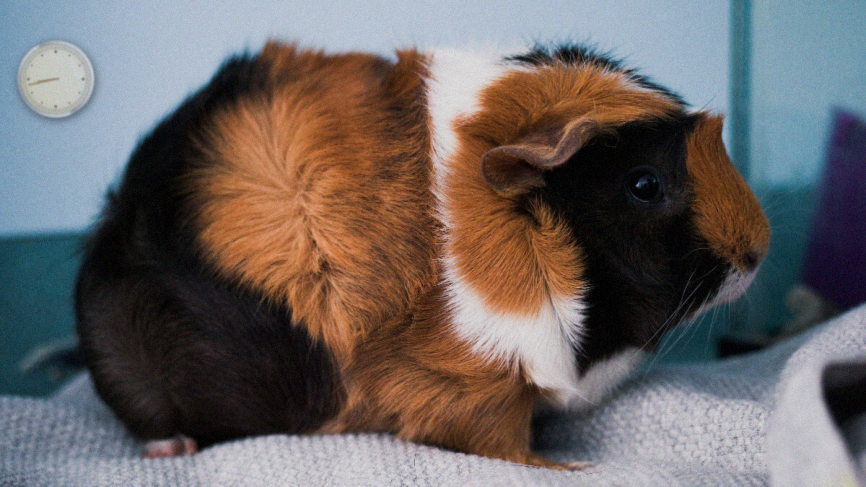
{"hour": 8, "minute": 43}
